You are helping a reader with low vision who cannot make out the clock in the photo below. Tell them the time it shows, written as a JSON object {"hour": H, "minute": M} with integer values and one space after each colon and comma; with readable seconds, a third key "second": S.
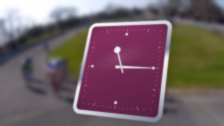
{"hour": 11, "minute": 15}
